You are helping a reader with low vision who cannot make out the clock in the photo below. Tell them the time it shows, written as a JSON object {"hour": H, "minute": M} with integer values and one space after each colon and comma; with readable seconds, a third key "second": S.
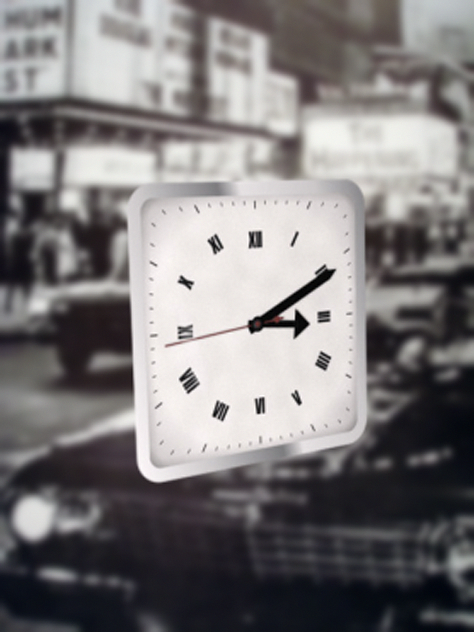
{"hour": 3, "minute": 10, "second": 44}
